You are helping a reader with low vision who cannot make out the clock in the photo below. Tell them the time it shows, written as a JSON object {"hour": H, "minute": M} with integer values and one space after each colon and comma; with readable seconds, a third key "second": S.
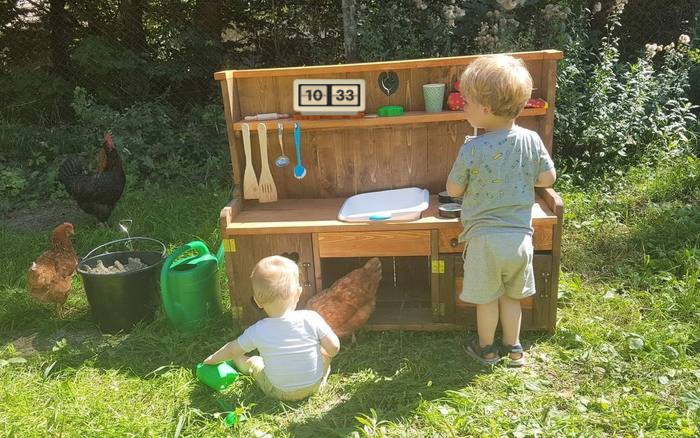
{"hour": 10, "minute": 33}
